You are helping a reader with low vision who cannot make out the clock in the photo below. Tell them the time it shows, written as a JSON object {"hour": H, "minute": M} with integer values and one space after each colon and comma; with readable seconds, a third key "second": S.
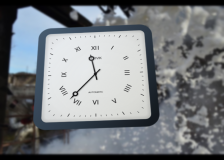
{"hour": 11, "minute": 37}
